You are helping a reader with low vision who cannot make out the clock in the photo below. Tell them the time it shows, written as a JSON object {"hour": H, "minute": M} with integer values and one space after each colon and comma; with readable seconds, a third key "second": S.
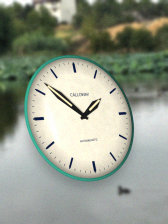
{"hour": 1, "minute": 52}
